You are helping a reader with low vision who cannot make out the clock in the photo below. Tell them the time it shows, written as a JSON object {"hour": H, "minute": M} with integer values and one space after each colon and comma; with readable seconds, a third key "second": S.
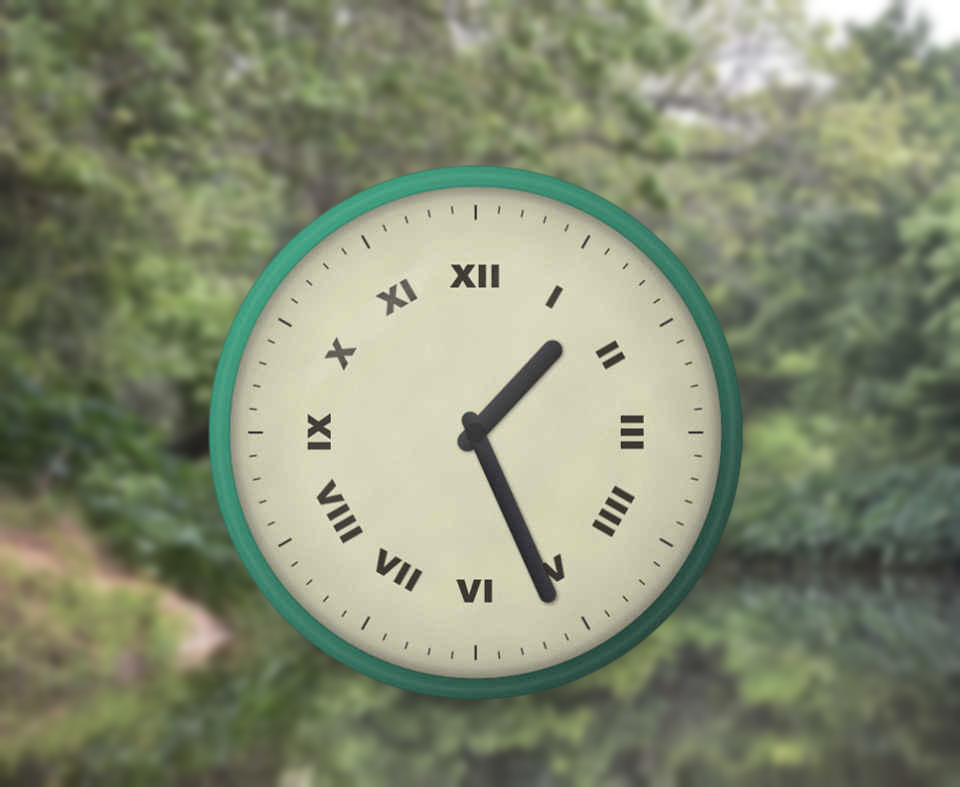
{"hour": 1, "minute": 26}
